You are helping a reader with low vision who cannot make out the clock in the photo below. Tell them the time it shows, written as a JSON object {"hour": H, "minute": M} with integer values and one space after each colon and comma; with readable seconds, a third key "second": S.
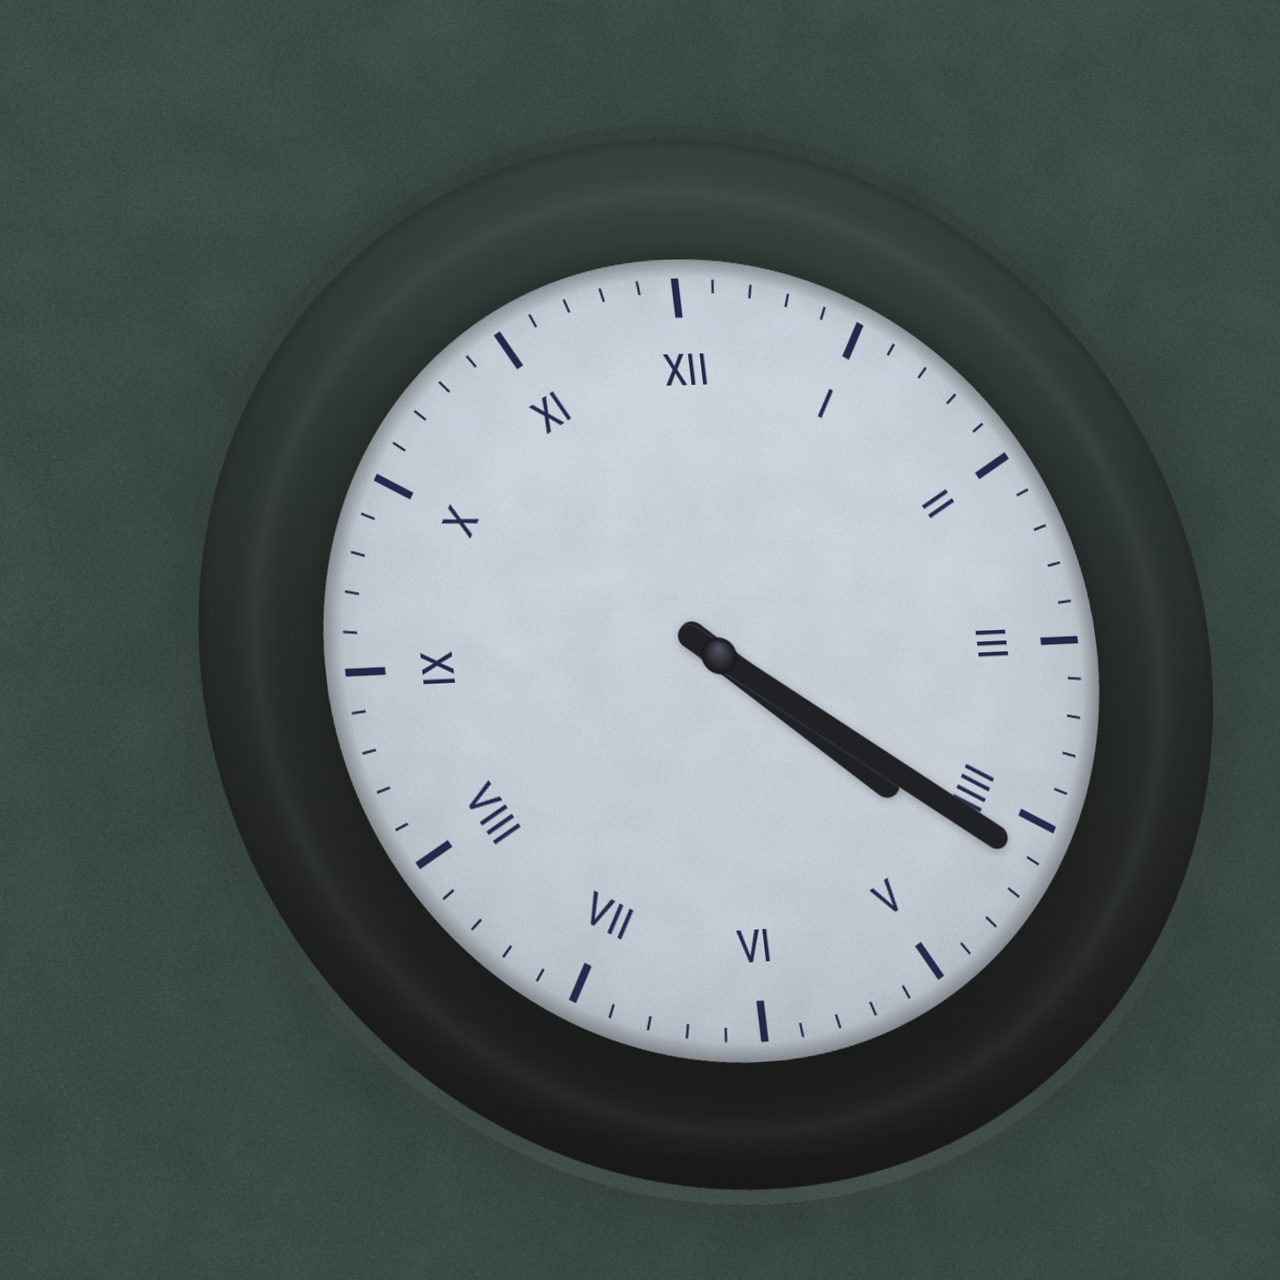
{"hour": 4, "minute": 21}
